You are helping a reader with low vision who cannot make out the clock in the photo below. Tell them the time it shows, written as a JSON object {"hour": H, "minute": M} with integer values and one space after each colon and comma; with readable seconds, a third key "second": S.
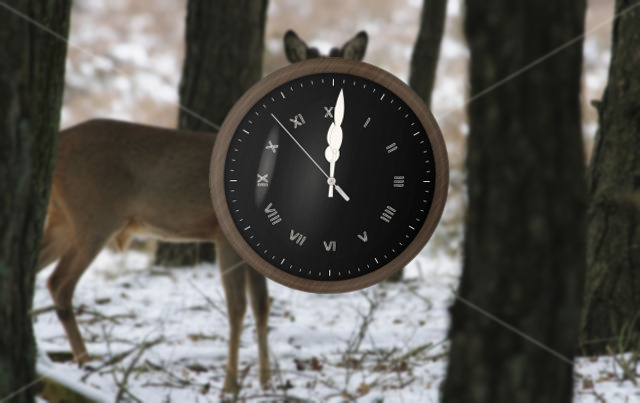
{"hour": 12, "minute": 0, "second": 53}
